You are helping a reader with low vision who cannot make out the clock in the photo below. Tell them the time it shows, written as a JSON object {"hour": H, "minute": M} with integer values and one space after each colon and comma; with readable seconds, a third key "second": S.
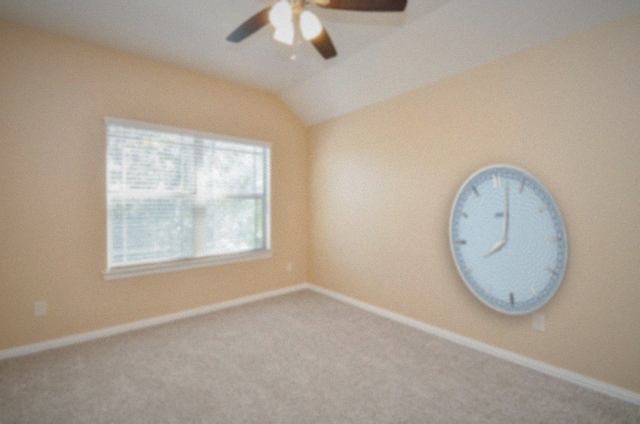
{"hour": 8, "minute": 2}
